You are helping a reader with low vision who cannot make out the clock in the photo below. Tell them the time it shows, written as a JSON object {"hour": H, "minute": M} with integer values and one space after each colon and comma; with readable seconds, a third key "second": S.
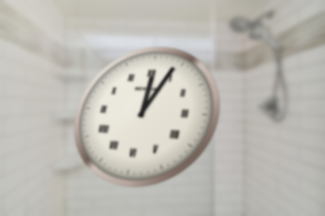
{"hour": 12, "minute": 4}
